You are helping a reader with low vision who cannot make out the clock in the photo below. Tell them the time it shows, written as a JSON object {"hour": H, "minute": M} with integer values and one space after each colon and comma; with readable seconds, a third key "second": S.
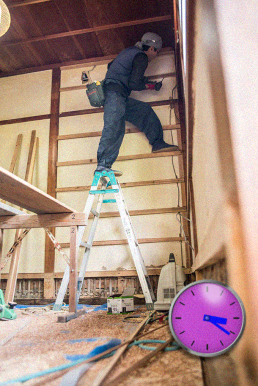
{"hour": 3, "minute": 21}
